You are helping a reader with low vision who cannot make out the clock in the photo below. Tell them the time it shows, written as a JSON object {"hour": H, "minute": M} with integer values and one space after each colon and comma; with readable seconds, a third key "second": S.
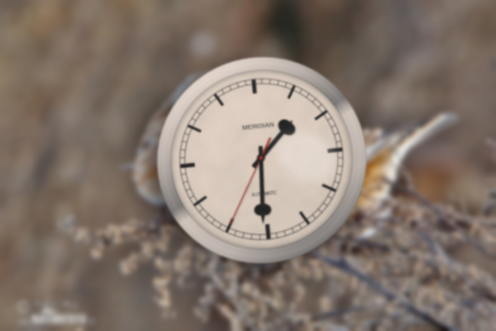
{"hour": 1, "minute": 30, "second": 35}
